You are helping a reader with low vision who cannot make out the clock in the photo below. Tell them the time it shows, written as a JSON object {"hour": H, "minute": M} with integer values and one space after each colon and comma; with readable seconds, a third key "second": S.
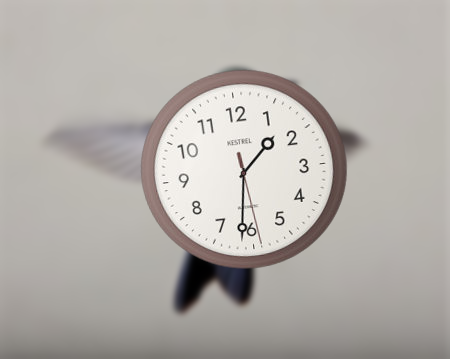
{"hour": 1, "minute": 31, "second": 29}
